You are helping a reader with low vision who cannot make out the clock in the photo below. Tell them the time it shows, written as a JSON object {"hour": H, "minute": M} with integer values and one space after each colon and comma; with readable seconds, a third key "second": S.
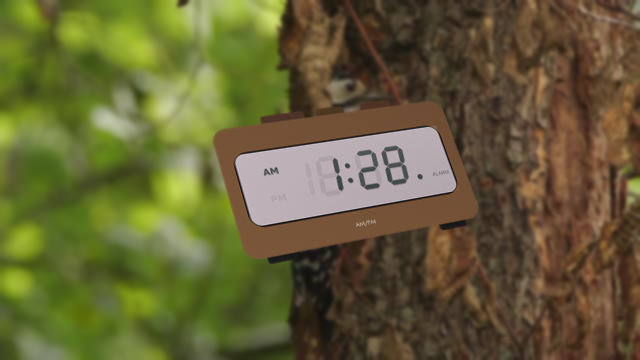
{"hour": 1, "minute": 28}
